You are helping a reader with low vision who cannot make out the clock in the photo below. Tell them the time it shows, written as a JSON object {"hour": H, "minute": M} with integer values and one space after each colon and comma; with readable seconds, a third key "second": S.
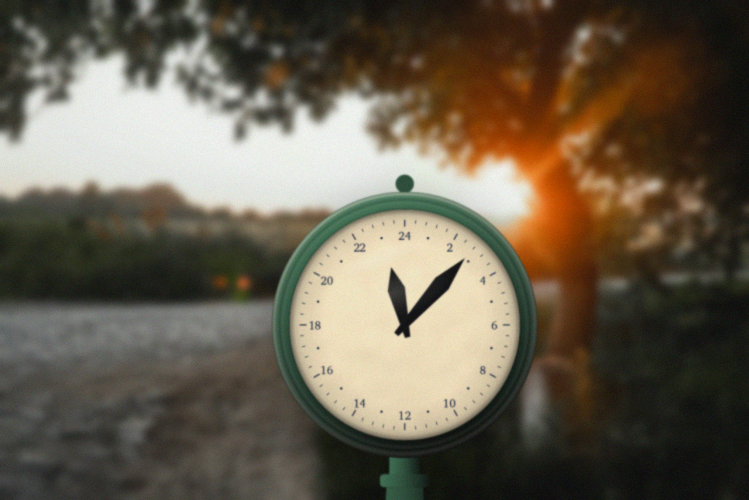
{"hour": 23, "minute": 7}
